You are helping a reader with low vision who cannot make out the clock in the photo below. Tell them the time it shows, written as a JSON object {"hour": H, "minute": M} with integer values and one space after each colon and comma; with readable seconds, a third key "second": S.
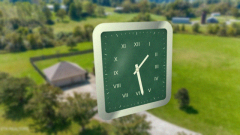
{"hour": 1, "minute": 28}
